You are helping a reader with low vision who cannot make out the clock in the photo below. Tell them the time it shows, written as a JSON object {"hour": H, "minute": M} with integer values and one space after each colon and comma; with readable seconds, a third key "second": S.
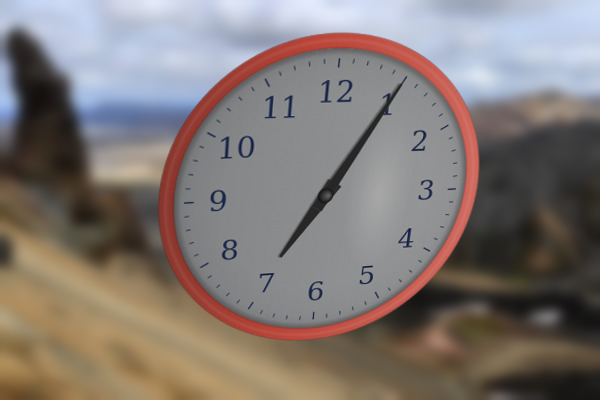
{"hour": 7, "minute": 5}
